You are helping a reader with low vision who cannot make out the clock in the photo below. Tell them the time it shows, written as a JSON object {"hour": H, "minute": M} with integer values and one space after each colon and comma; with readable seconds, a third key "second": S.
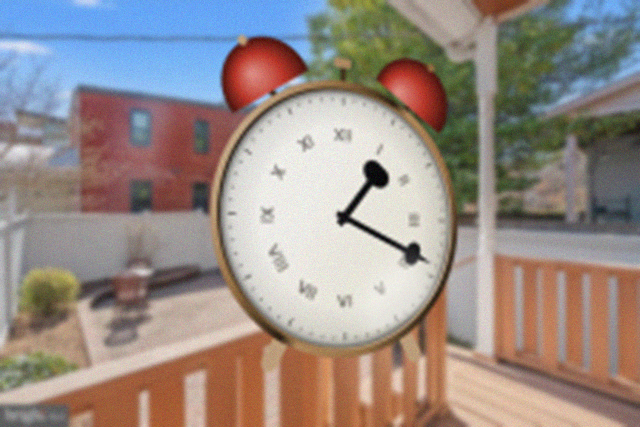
{"hour": 1, "minute": 19}
